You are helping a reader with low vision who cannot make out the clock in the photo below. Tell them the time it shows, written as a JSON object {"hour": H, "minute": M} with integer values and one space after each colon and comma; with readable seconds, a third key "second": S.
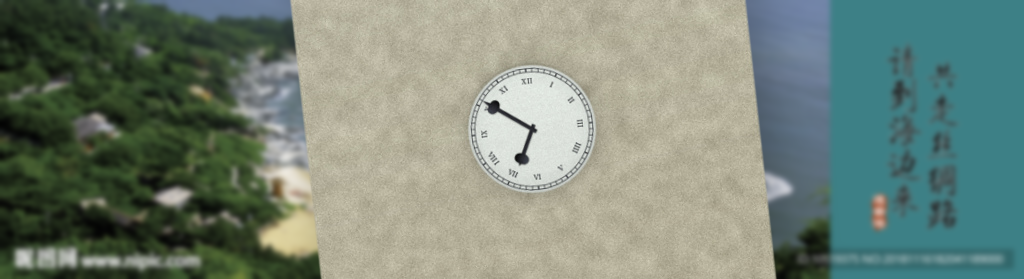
{"hour": 6, "minute": 51}
